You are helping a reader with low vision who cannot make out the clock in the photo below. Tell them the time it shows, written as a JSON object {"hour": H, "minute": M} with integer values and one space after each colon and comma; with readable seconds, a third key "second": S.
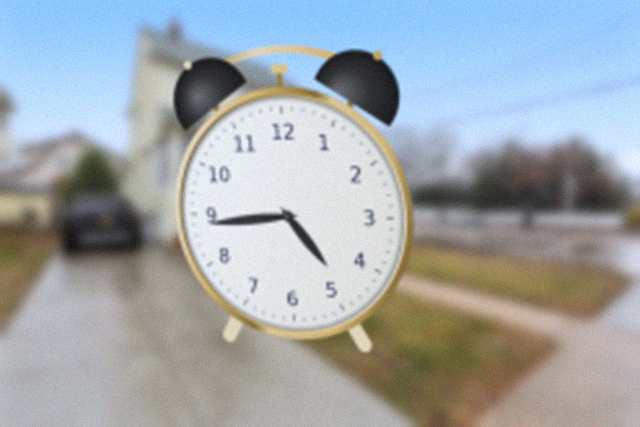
{"hour": 4, "minute": 44}
